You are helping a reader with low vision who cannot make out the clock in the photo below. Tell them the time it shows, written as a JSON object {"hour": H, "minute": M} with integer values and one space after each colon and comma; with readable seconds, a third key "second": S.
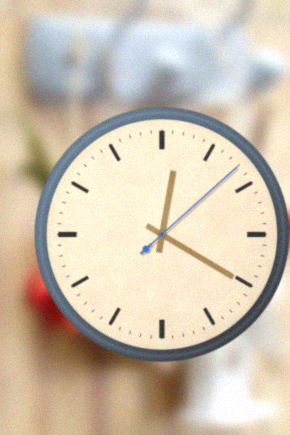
{"hour": 12, "minute": 20, "second": 8}
